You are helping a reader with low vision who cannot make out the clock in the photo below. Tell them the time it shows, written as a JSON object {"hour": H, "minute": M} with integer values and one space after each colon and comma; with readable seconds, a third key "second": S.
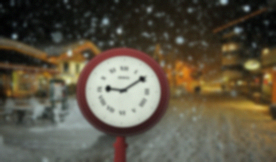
{"hour": 9, "minute": 9}
